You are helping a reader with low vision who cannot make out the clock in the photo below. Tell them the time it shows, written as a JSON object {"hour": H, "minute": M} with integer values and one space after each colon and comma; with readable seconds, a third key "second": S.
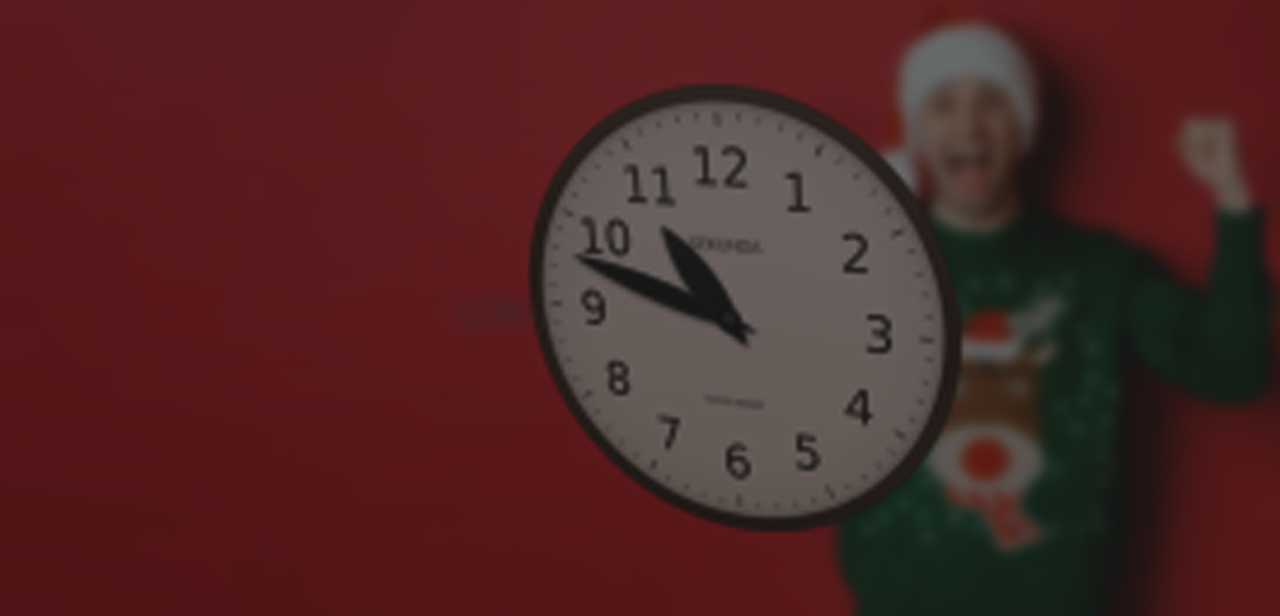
{"hour": 10, "minute": 48}
